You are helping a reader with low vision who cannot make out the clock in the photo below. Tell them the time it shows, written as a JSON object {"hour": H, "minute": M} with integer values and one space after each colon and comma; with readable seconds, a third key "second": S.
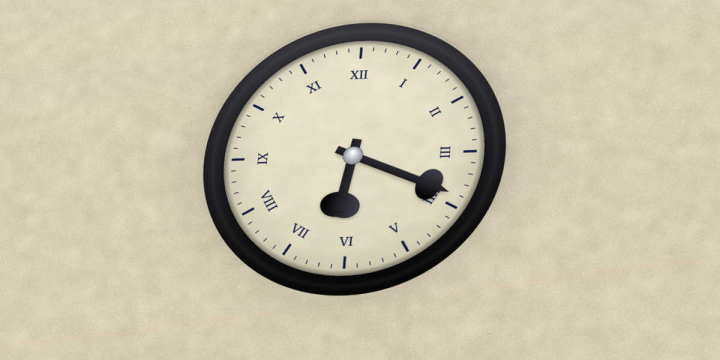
{"hour": 6, "minute": 19}
